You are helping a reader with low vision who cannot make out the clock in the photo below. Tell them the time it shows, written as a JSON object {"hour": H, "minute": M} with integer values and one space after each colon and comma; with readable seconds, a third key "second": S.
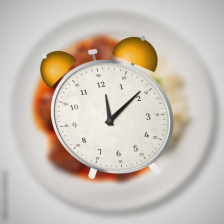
{"hour": 12, "minute": 9}
